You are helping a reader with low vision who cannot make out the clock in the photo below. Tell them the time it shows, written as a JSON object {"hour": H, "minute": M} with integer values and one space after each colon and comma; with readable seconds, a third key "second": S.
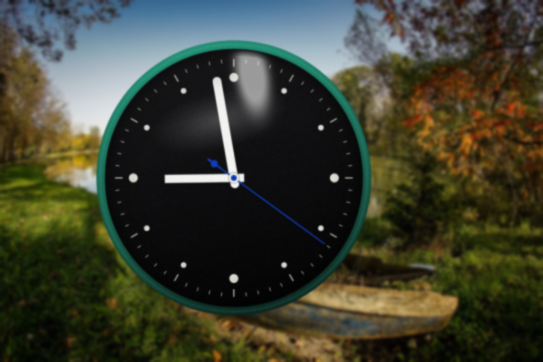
{"hour": 8, "minute": 58, "second": 21}
